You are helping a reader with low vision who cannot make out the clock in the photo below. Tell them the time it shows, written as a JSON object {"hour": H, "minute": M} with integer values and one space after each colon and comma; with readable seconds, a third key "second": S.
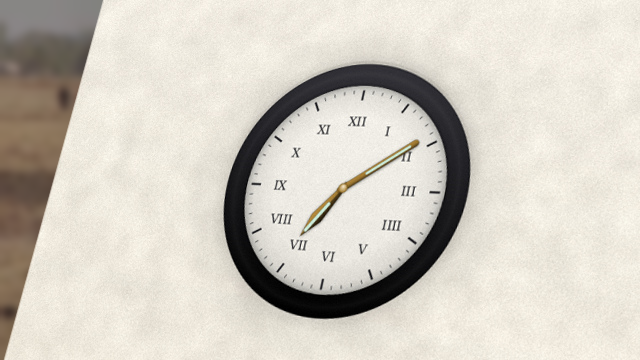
{"hour": 7, "minute": 9}
